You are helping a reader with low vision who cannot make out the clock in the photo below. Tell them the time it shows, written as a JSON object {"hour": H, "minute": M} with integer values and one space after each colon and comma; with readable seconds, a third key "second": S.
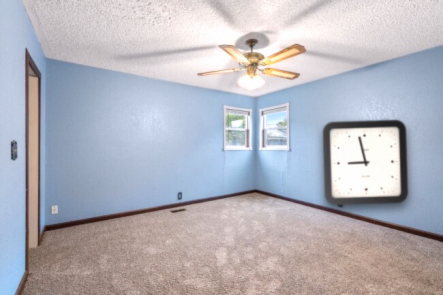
{"hour": 8, "minute": 58}
